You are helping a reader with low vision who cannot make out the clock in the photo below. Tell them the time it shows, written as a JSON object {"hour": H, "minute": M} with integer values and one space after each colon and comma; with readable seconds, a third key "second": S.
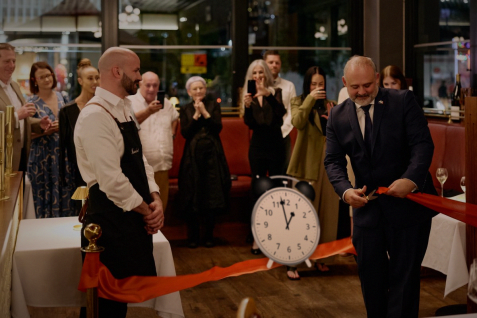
{"hour": 12, "minute": 58}
